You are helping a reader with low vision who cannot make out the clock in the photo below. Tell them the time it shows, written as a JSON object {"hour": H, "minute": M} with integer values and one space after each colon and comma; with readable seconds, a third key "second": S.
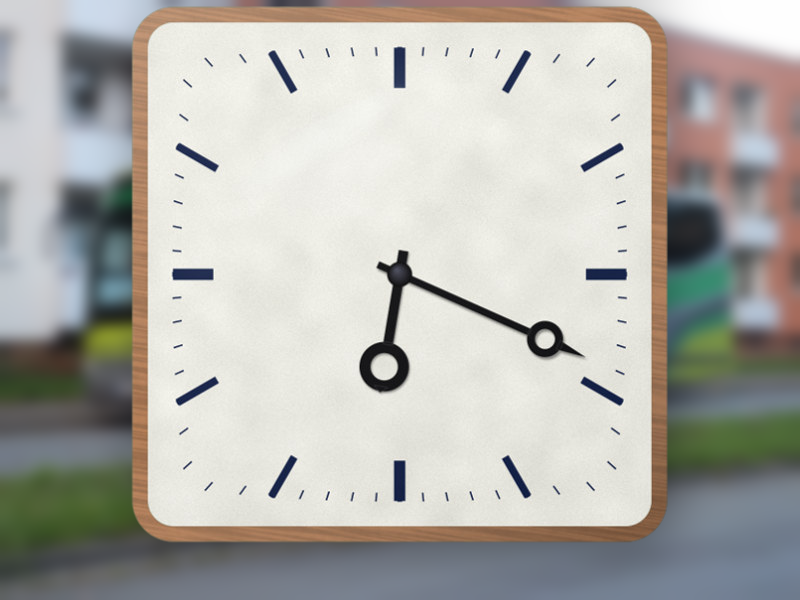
{"hour": 6, "minute": 19}
